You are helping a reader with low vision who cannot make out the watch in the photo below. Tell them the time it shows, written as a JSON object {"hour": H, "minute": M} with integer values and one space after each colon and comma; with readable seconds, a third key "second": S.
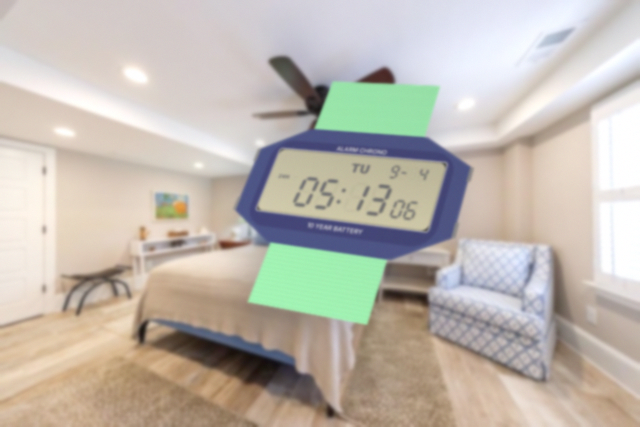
{"hour": 5, "minute": 13, "second": 6}
